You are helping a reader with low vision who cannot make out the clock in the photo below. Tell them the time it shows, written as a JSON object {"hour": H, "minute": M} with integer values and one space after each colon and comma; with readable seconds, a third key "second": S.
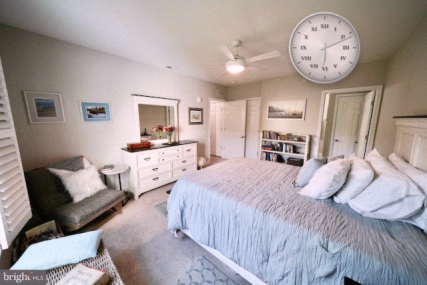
{"hour": 6, "minute": 11}
